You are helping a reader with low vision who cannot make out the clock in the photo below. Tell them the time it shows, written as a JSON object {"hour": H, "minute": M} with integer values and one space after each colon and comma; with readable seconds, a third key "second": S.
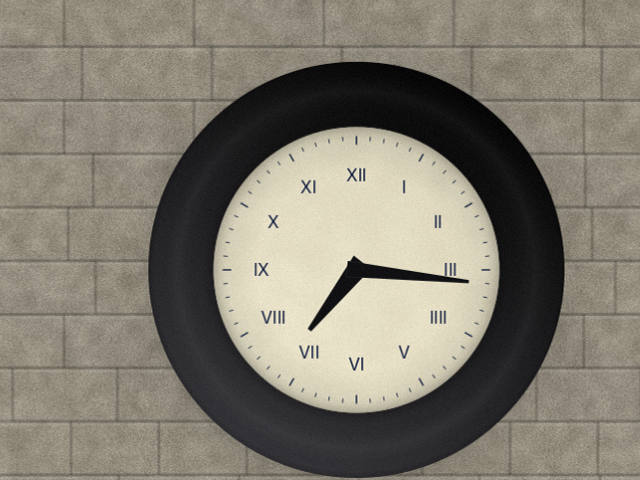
{"hour": 7, "minute": 16}
